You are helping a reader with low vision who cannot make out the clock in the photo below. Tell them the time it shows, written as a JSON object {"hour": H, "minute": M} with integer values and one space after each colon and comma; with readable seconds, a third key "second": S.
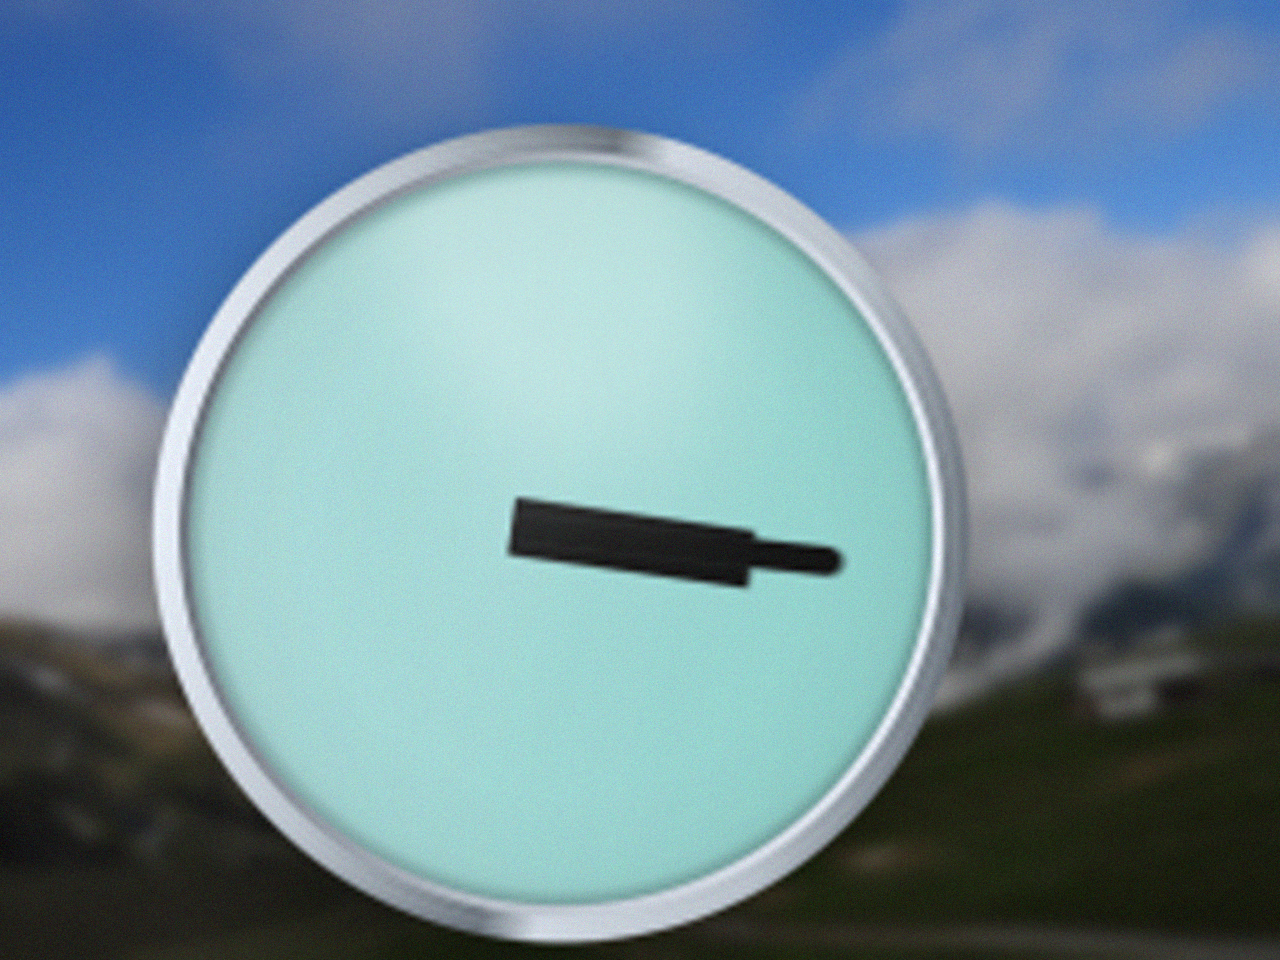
{"hour": 3, "minute": 16}
